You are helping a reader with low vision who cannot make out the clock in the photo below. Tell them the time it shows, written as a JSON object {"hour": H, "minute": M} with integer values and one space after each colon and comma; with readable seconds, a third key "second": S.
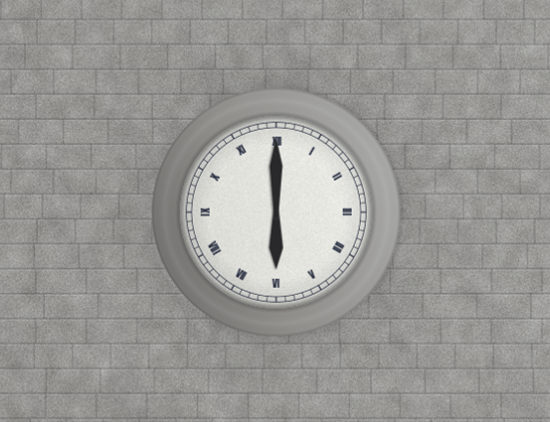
{"hour": 6, "minute": 0}
